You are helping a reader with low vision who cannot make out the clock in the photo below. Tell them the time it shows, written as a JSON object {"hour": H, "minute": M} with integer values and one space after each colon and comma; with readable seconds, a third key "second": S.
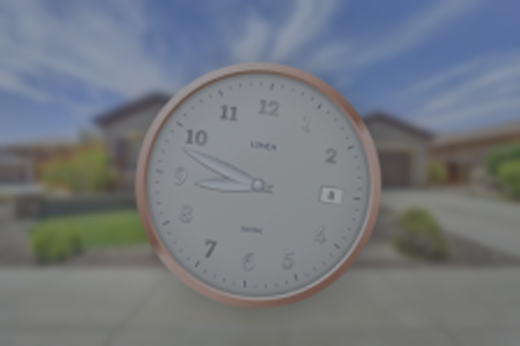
{"hour": 8, "minute": 48}
